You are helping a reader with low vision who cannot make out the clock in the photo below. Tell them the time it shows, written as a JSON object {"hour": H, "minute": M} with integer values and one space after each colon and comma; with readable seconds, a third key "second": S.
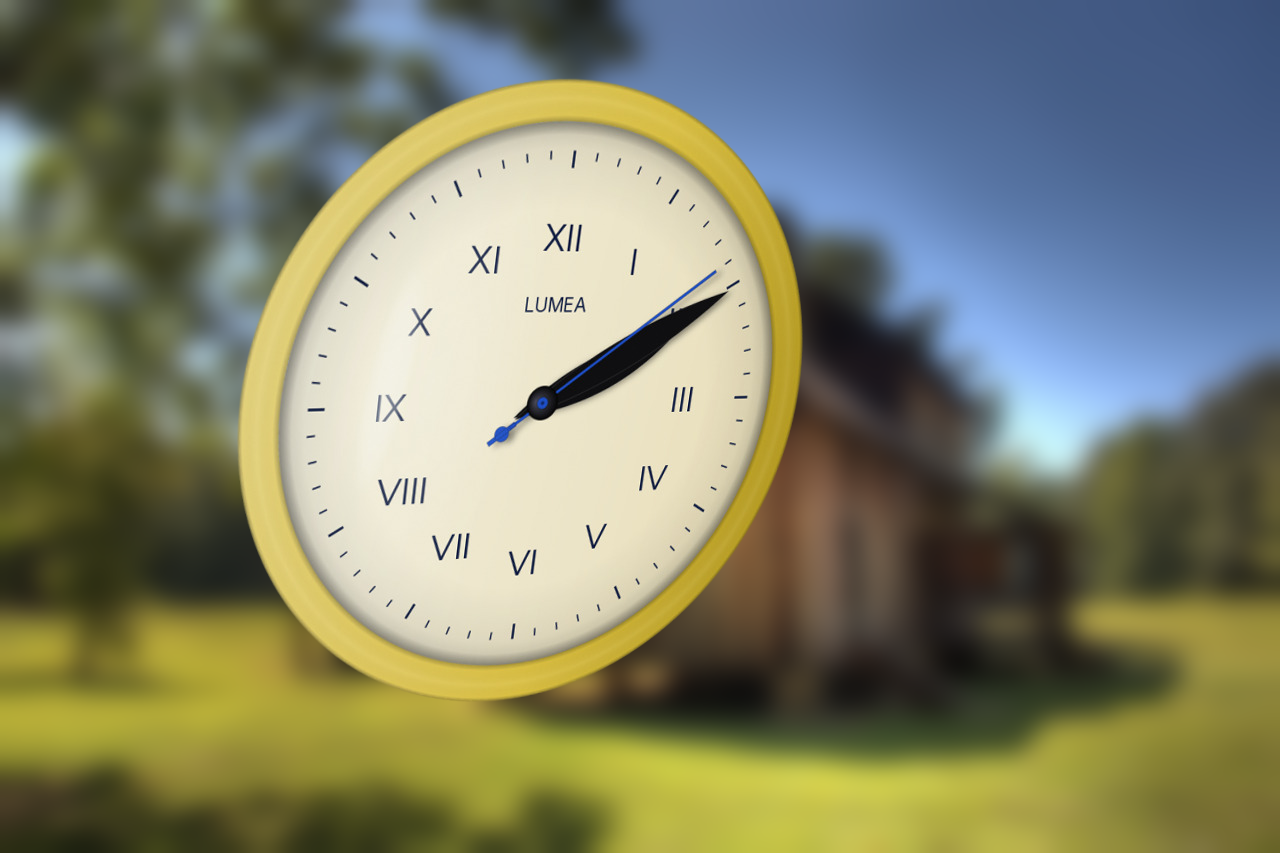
{"hour": 2, "minute": 10, "second": 9}
